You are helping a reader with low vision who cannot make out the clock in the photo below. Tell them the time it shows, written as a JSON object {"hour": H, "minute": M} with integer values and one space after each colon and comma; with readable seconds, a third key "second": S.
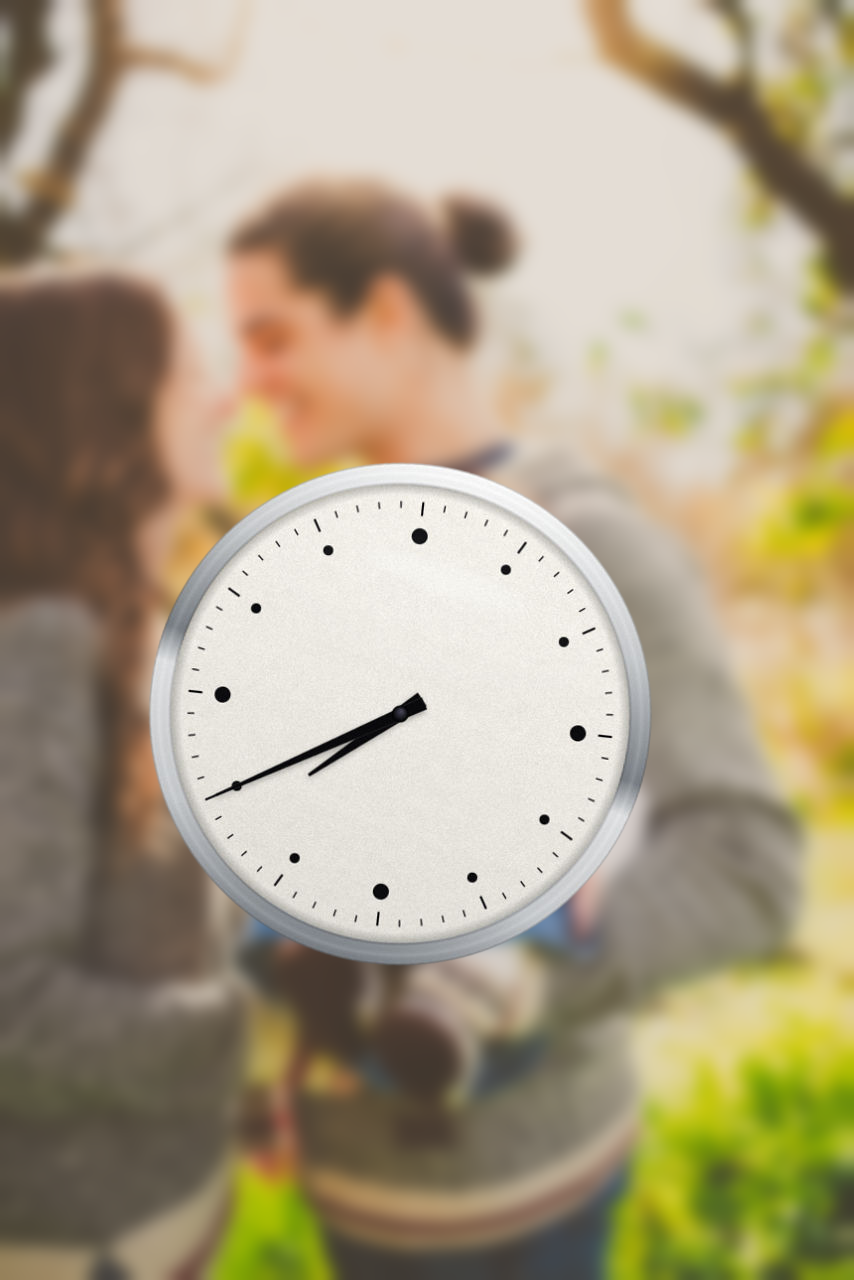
{"hour": 7, "minute": 40}
